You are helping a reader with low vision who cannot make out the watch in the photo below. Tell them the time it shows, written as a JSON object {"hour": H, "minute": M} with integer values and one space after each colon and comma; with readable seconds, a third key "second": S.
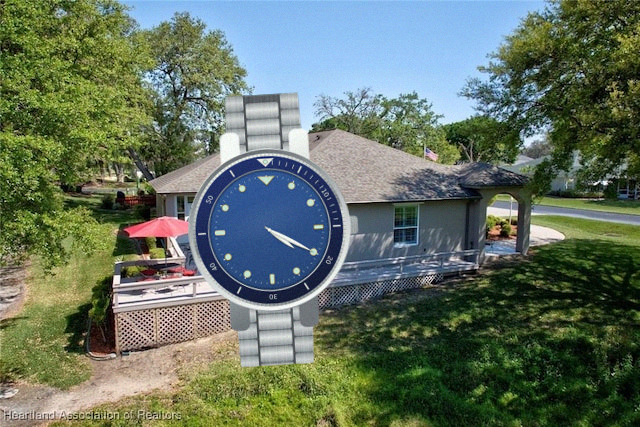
{"hour": 4, "minute": 20}
